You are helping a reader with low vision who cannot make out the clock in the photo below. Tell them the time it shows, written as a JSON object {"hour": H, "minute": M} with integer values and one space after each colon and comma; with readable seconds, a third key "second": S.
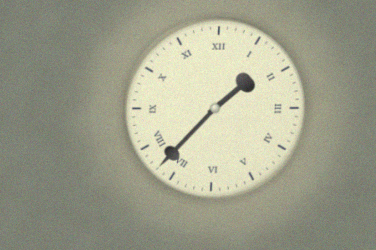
{"hour": 1, "minute": 37}
